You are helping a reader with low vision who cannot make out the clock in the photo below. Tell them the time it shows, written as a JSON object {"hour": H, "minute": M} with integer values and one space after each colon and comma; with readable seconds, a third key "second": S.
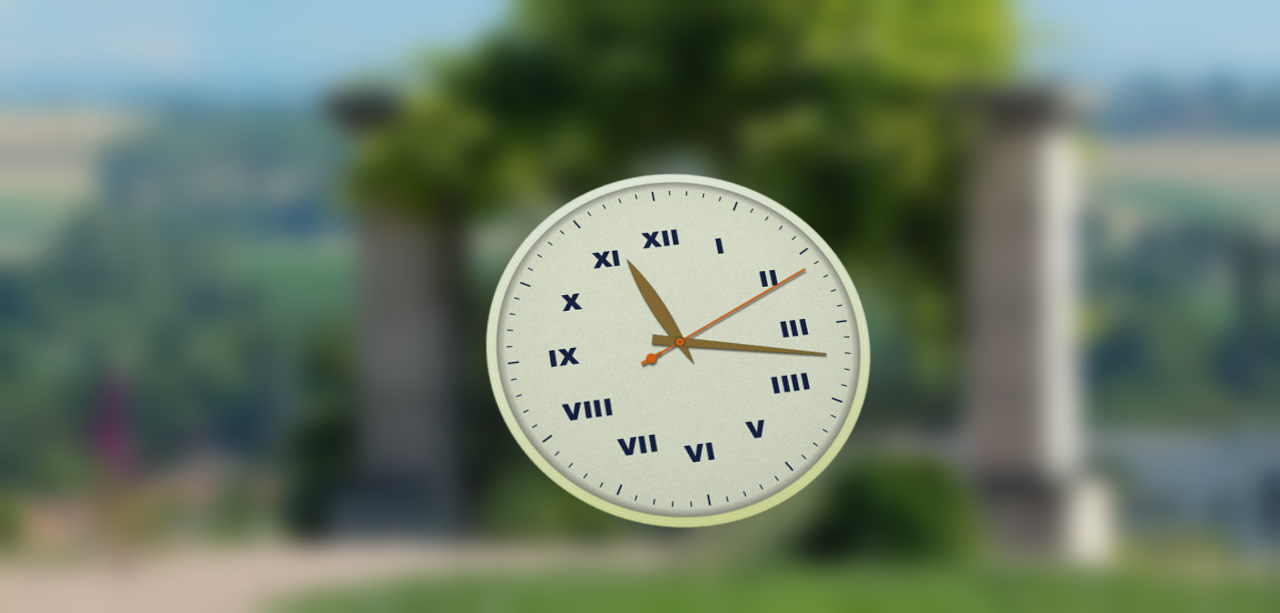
{"hour": 11, "minute": 17, "second": 11}
